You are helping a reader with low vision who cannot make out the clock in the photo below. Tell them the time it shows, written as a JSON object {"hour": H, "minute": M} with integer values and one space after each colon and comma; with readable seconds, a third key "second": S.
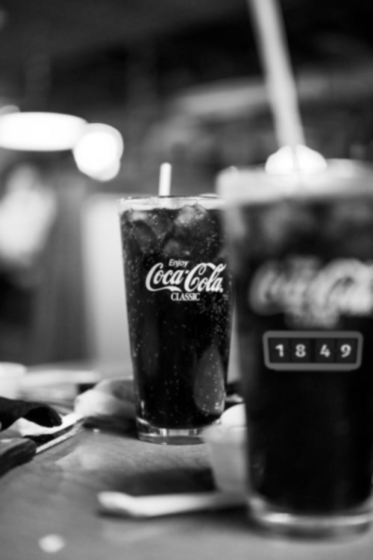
{"hour": 18, "minute": 49}
